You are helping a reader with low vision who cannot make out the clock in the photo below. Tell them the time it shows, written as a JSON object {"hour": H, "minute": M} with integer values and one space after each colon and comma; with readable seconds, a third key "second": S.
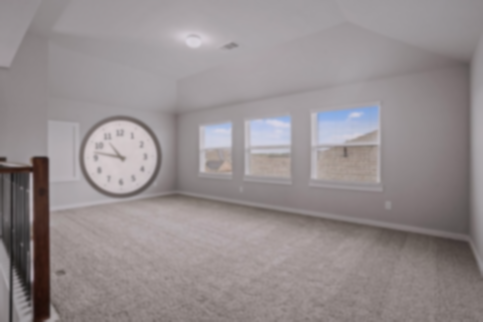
{"hour": 10, "minute": 47}
